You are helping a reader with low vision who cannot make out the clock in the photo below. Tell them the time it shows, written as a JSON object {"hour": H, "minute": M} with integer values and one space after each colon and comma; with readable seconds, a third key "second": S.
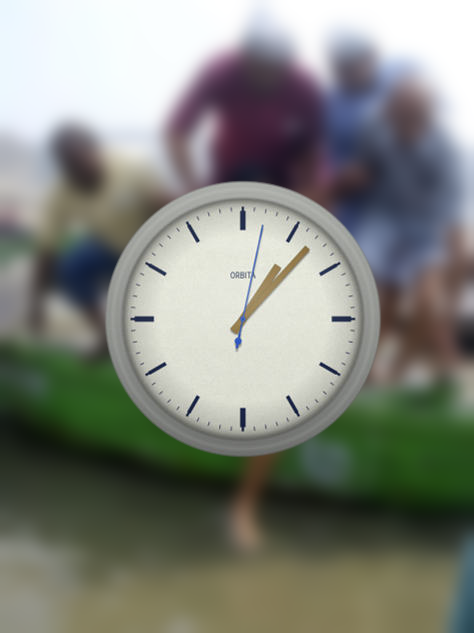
{"hour": 1, "minute": 7, "second": 2}
